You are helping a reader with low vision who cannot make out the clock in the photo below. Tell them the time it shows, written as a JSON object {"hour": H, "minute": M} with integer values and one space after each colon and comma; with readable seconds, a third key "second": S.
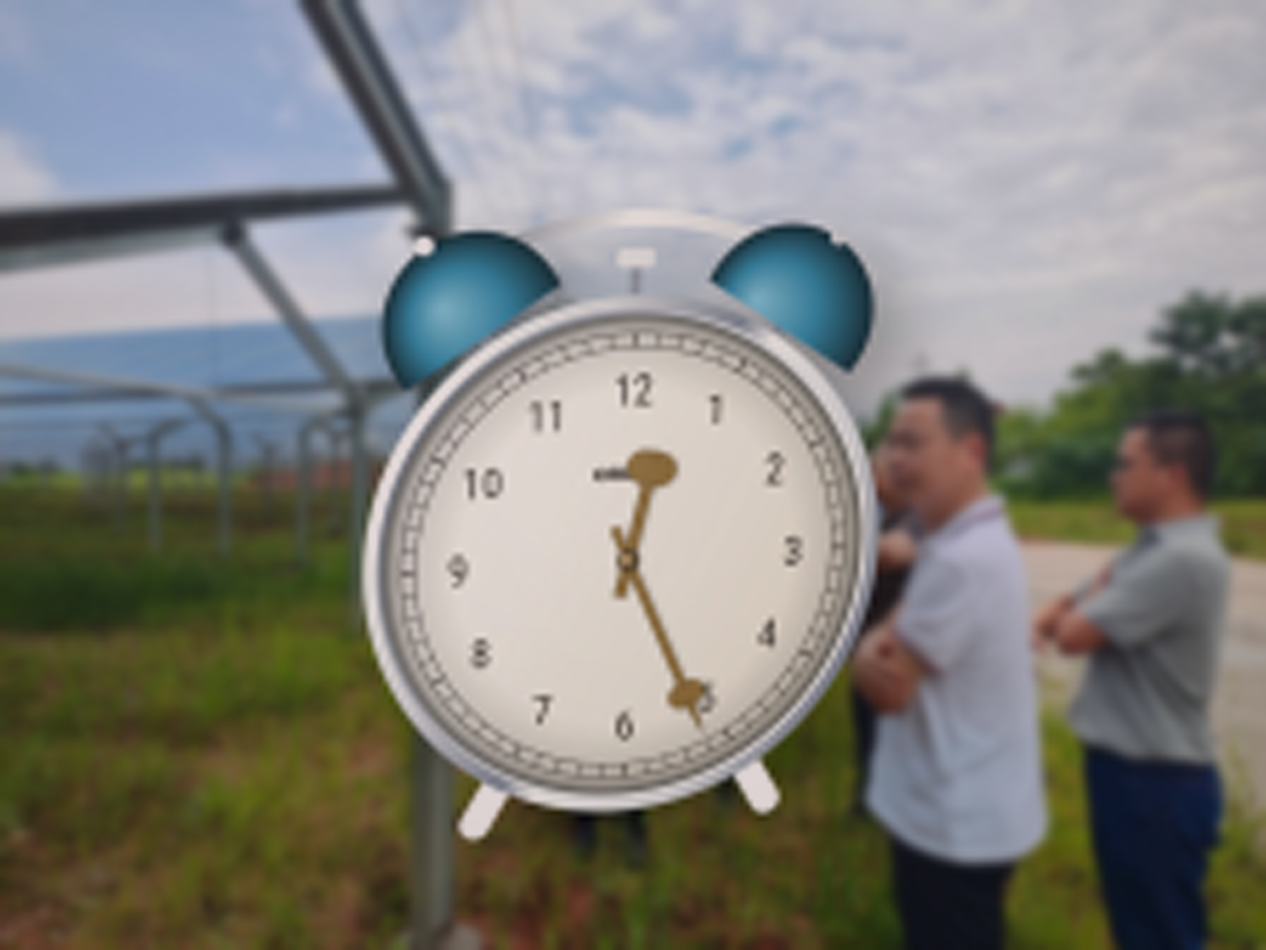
{"hour": 12, "minute": 26}
